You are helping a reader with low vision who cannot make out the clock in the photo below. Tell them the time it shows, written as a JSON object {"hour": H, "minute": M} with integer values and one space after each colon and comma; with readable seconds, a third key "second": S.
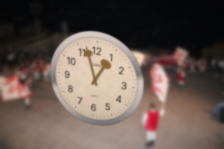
{"hour": 12, "minute": 57}
